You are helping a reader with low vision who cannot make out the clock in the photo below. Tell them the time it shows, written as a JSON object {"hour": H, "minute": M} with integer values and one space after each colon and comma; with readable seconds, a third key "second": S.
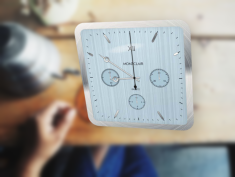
{"hour": 8, "minute": 51}
